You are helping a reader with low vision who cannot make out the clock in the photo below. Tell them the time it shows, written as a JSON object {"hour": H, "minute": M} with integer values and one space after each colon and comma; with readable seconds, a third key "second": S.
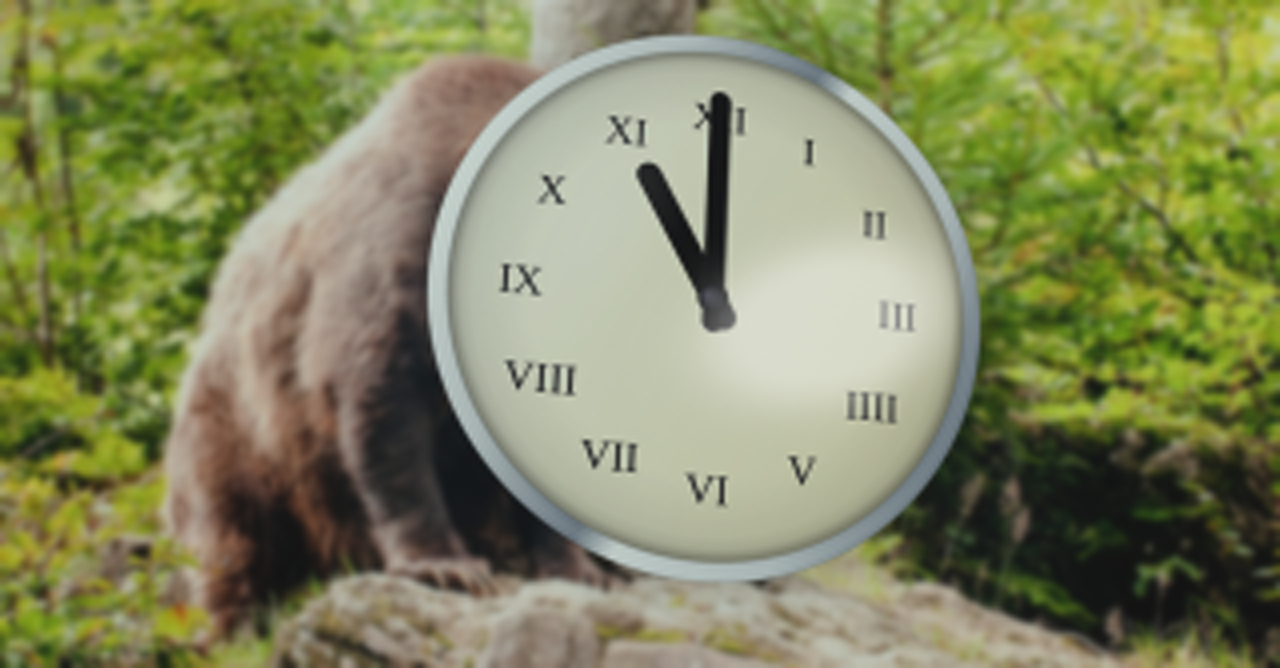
{"hour": 11, "minute": 0}
